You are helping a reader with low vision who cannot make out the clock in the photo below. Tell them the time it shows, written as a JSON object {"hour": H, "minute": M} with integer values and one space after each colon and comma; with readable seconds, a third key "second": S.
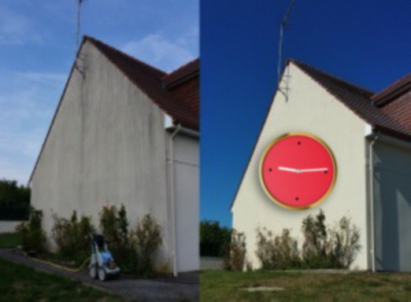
{"hour": 9, "minute": 14}
